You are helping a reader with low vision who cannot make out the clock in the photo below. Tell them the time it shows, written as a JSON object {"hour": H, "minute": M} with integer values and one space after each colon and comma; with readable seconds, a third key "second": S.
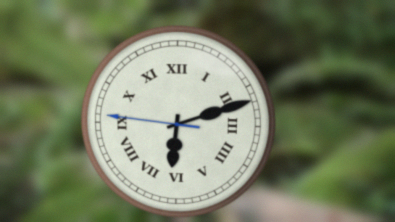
{"hour": 6, "minute": 11, "second": 46}
